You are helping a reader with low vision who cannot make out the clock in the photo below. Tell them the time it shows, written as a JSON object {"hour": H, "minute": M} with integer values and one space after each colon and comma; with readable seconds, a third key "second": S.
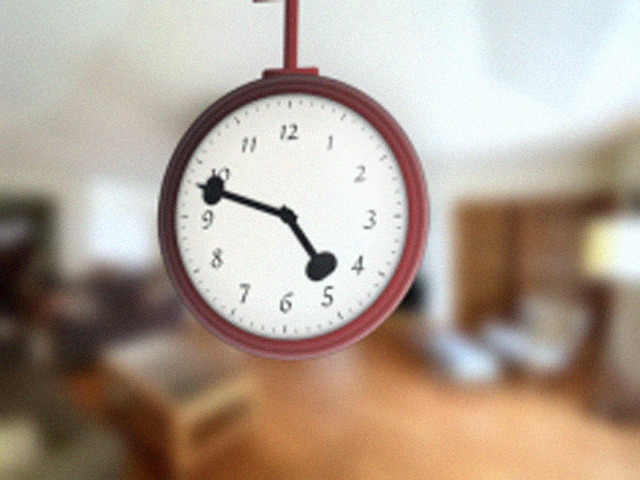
{"hour": 4, "minute": 48}
